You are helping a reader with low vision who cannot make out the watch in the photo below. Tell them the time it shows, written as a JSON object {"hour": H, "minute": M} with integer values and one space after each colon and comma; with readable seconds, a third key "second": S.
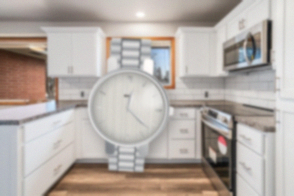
{"hour": 12, "minute": 22}
